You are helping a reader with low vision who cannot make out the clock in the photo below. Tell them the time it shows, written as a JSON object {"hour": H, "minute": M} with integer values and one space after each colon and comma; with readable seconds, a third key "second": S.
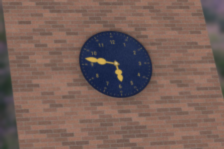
{"hour": 5, "minute": 47}
